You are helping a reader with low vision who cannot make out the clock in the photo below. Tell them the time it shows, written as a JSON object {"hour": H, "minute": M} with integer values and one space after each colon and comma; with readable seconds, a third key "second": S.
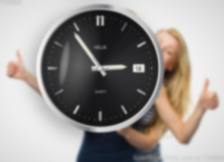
{"hour": 2, "minute": 54}
